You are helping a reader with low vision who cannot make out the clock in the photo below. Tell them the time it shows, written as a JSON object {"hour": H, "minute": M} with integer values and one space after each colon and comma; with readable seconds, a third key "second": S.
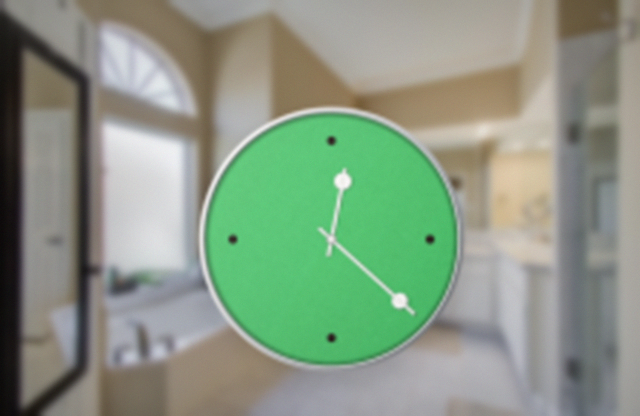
{"hour": 12, "minute": 22}
